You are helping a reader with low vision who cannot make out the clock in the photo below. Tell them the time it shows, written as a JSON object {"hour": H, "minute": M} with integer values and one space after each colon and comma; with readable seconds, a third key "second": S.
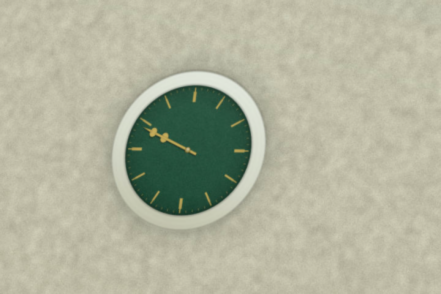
{"hour": 9, "minute": 49}
